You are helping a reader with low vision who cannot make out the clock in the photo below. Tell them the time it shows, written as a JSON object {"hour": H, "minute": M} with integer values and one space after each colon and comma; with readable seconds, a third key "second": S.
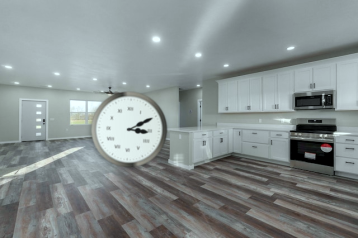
{"hour": 3, "minute": 10}
